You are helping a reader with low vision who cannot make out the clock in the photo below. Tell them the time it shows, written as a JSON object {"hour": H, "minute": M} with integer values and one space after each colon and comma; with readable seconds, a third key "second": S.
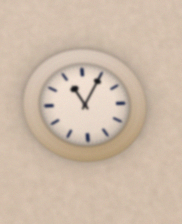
{"hour": 11, "minute": 5}
